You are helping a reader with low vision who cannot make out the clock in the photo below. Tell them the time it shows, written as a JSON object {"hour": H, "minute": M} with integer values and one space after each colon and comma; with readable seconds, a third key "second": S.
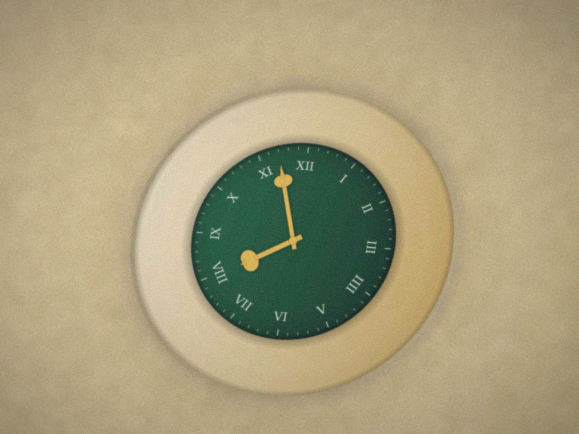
{"hour": 7, "minute": 57}
